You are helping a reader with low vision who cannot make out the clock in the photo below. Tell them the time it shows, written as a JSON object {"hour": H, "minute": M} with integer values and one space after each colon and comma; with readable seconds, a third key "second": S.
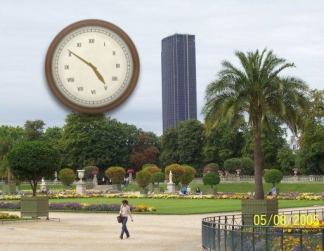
{"hour": 4, "minute": 51}
